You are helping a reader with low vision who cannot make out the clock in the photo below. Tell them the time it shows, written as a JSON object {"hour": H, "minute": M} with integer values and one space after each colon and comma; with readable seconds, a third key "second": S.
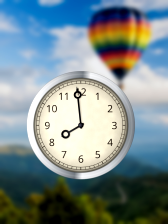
{"hour": 7, "minute": 59}
